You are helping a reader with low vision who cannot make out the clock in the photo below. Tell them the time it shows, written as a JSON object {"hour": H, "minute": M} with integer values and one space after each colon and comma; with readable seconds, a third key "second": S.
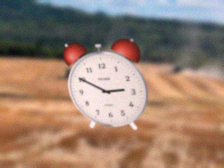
{"hour": 2, "minute": 50}
